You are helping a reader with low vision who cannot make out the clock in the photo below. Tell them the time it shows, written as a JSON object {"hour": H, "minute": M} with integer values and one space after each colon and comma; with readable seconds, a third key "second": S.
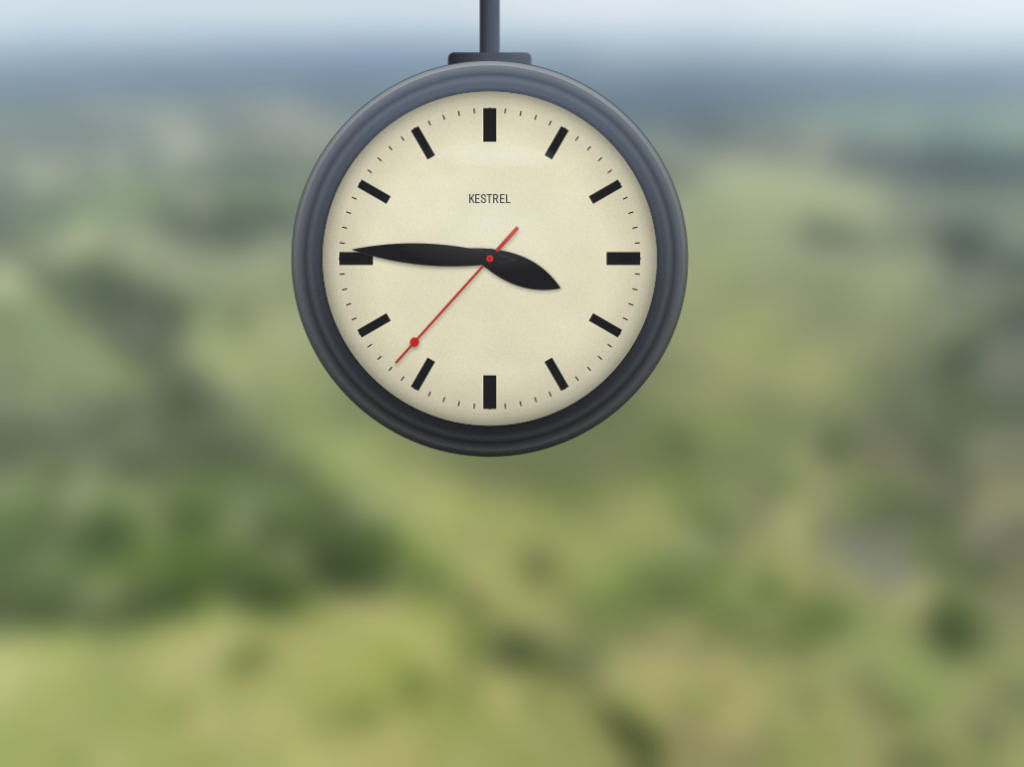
{"hour": 3, "minute": 45, "second": 37}
